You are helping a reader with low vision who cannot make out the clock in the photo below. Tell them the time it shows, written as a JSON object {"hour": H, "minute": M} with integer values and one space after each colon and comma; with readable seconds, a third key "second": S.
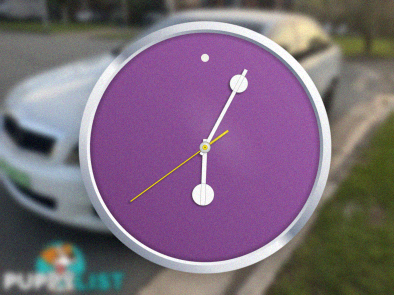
{"hour": 6, "minute": 4, "second": 39}
